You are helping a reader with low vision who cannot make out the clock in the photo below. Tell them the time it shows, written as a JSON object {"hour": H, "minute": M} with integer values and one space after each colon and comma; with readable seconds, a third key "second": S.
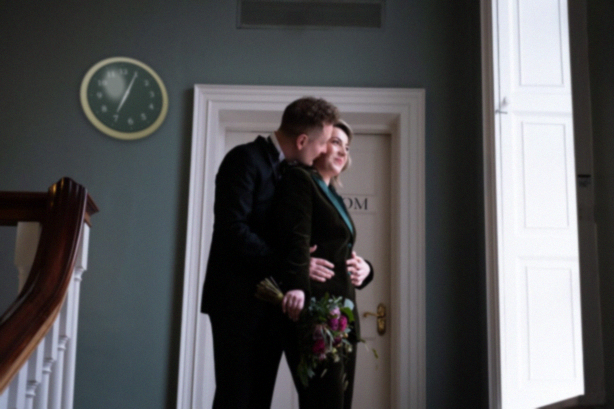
{"hour": 7, "minute": 5}
